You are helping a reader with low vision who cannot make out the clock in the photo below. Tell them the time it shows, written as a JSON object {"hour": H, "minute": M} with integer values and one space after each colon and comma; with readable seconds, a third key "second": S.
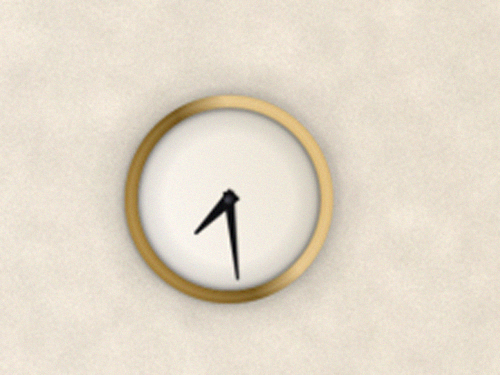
{"hour": 7, "minute": 29}
